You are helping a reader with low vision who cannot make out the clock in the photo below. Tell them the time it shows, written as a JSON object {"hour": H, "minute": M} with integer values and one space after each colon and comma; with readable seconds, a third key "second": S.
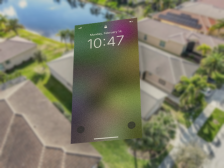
{"hour": 10, "minute": 47}
